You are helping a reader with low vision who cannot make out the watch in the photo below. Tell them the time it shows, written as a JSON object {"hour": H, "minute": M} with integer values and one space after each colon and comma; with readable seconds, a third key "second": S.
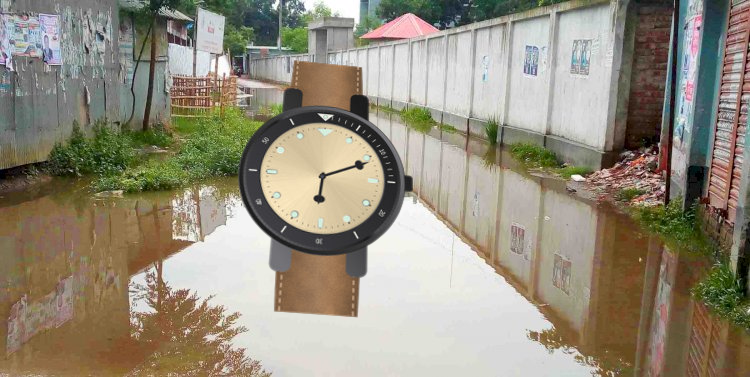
{"hour": 6, "minute": 11}
